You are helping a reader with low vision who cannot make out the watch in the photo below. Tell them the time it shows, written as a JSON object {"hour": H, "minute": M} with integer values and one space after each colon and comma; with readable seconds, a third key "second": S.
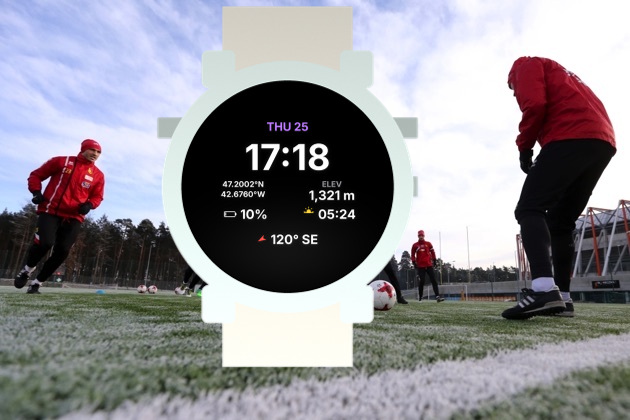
{"hour": 17, "minute": 18}
